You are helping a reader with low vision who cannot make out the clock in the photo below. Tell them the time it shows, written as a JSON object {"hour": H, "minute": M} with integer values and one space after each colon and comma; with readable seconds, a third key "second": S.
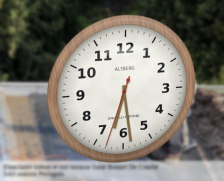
{"hour": 6, "minute": 28, "second": 33}
